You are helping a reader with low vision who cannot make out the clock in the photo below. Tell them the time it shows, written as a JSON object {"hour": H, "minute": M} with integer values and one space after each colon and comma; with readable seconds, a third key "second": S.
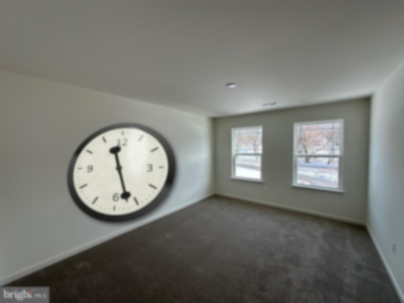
{"hour": 11, "minute": 27}
